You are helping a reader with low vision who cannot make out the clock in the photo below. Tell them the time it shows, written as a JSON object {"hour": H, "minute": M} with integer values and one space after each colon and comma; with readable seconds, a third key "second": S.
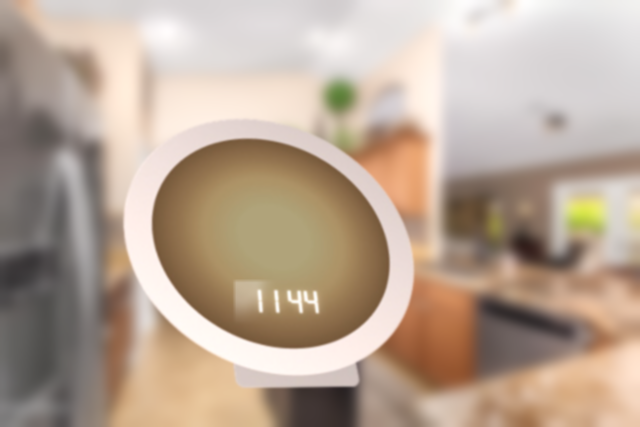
{"hour": 11, "minute": 44}
